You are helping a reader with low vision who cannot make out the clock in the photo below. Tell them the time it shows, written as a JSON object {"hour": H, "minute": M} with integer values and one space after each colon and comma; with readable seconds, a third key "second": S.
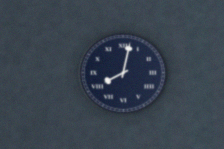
{"hour": 8, "minute": 2}
